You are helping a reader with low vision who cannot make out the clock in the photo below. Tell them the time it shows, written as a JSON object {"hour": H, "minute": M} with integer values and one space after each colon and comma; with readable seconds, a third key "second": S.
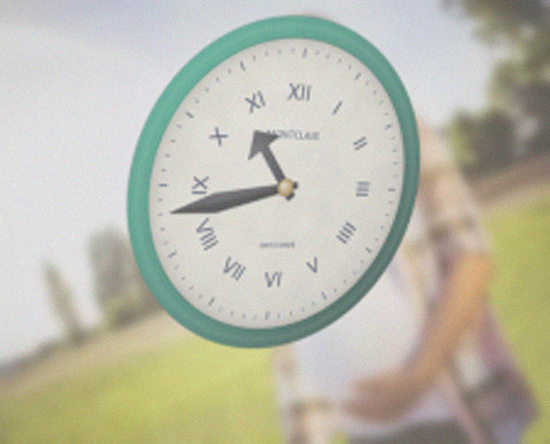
{"hour": 10, "minute": 43}
